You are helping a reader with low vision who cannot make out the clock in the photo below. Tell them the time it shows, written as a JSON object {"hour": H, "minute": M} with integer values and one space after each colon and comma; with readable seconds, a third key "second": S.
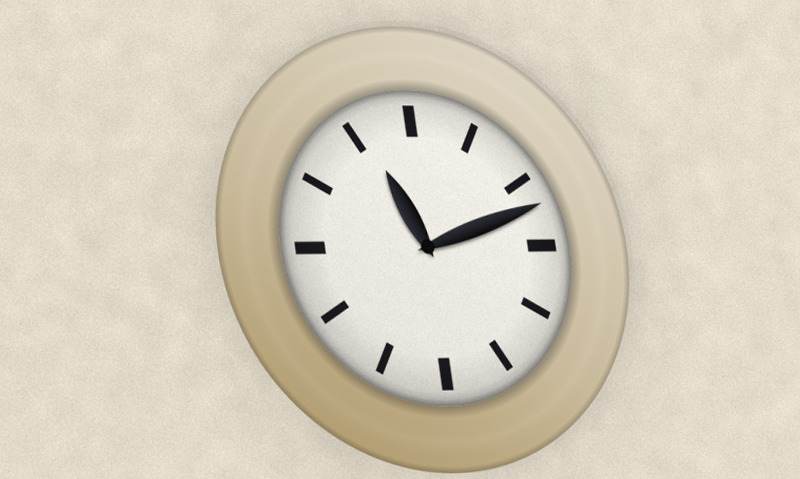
{"hour": 11, "minute": 12}
